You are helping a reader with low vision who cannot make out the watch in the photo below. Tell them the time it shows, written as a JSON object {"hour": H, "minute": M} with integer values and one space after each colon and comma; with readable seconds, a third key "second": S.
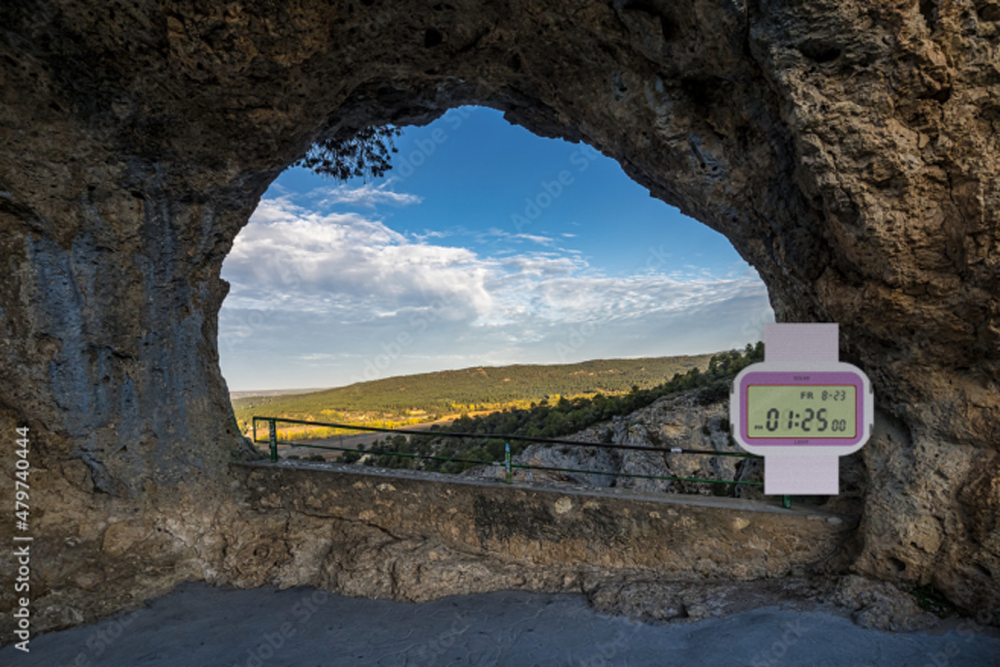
{"hour": 1, "minute": 25, "second": 0}
